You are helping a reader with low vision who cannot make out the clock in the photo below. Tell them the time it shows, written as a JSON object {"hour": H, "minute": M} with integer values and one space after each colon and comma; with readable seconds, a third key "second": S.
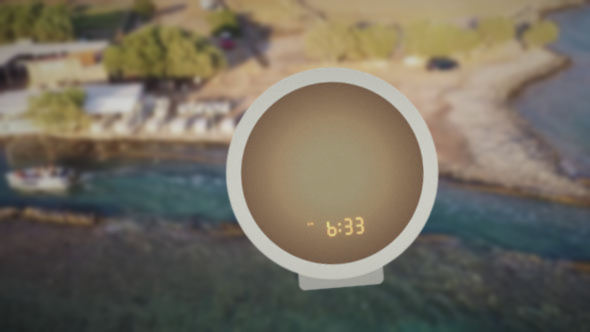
{"hour": 6, "minute": 33}
